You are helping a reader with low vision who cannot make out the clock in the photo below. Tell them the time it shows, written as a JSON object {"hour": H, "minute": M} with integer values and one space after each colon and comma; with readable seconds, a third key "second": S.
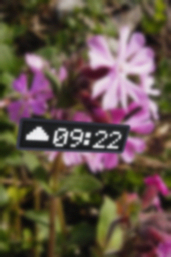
{"hour": 9, "minute": 22}
